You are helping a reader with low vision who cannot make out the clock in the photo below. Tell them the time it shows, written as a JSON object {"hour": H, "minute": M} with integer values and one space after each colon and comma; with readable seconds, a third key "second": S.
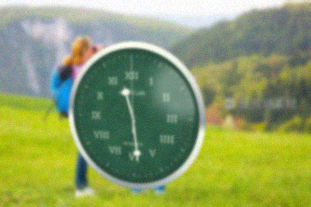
{"hour": 11, "minute": 29, "second": 0}
